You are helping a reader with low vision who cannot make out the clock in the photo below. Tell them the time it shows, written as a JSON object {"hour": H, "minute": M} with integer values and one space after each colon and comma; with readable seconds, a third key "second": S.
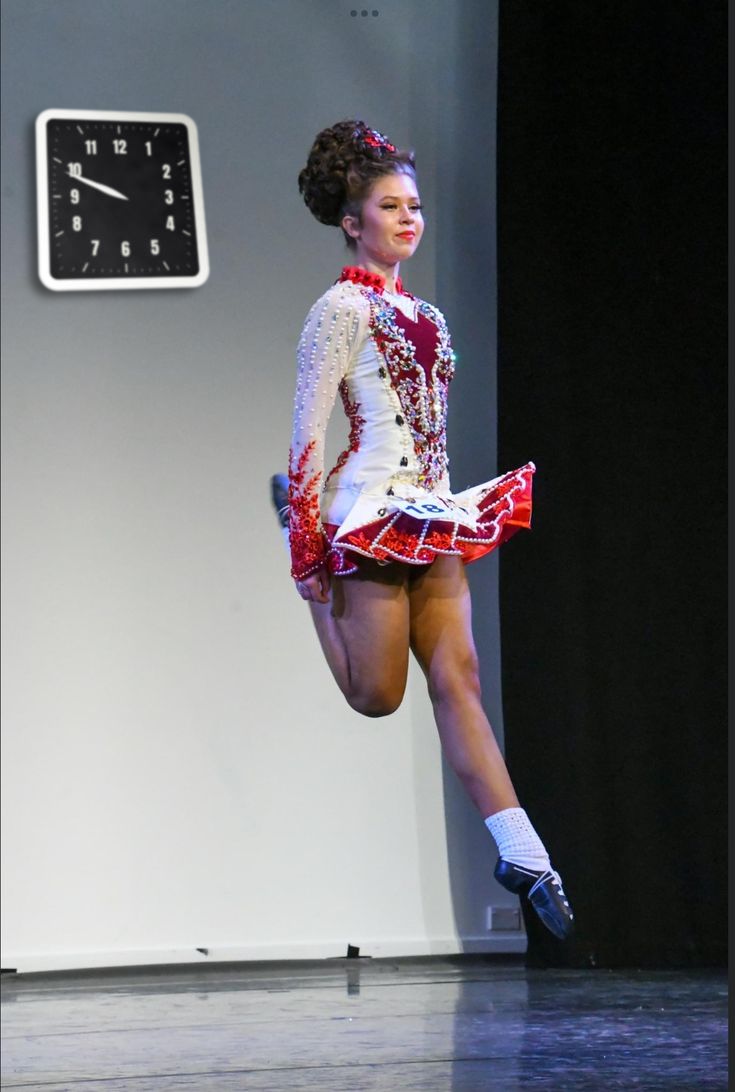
{"hour": 9, "minute": 49}
